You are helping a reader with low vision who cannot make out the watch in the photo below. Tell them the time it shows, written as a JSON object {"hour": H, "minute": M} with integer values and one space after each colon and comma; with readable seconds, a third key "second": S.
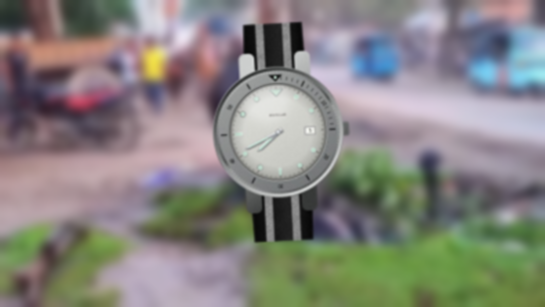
{"hour": 7, "minute": 41}
